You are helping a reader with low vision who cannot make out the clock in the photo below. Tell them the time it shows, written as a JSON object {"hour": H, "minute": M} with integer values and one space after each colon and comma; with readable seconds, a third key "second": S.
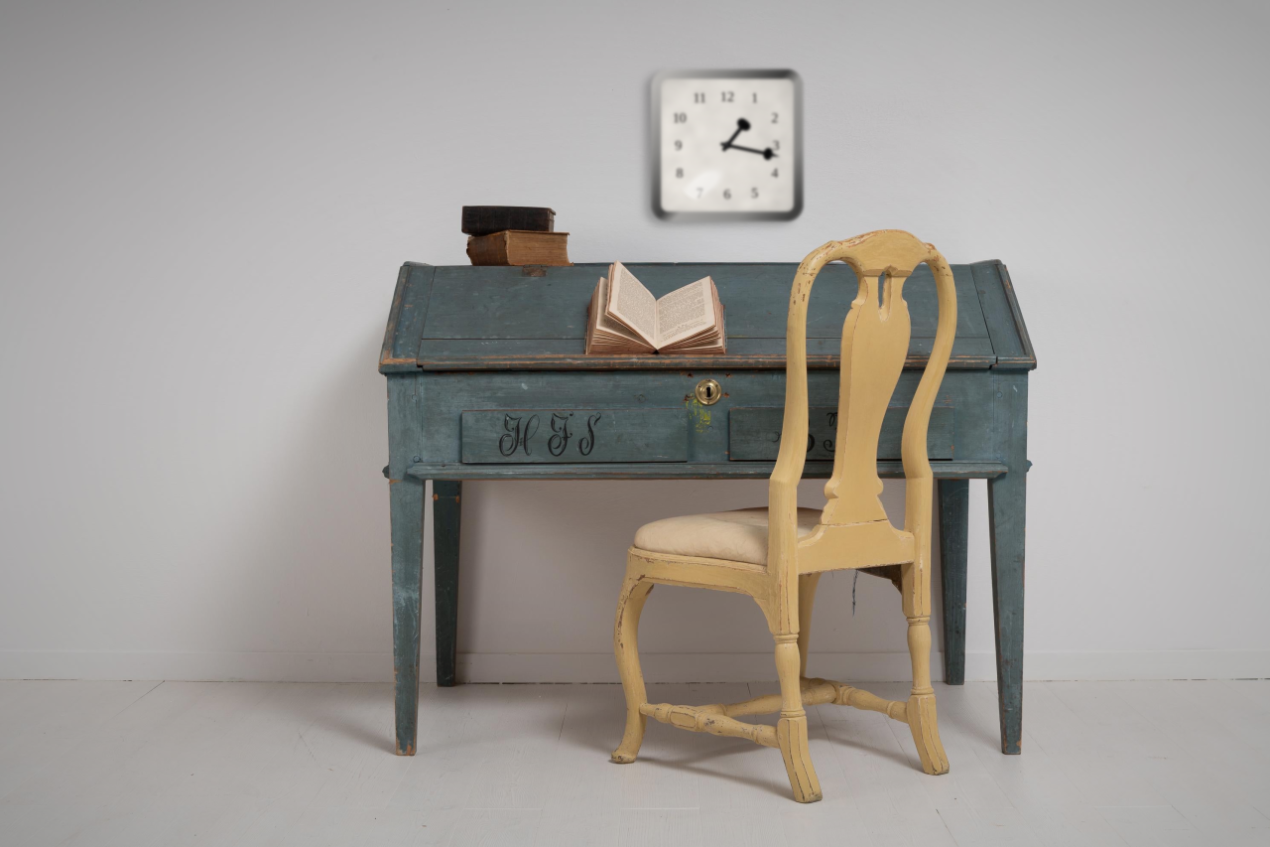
{"hour": 1, "minute": 17}
